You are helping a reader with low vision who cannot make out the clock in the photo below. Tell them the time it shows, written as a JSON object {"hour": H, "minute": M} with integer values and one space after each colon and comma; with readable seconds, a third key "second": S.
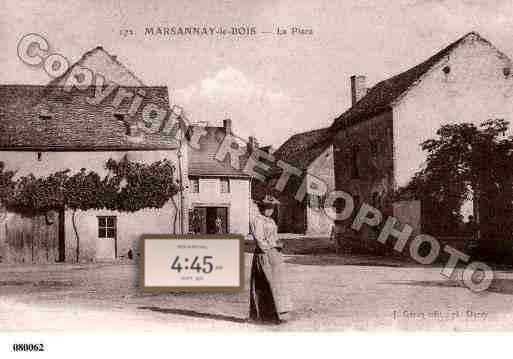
{"hour": 4, "minute": 45}
